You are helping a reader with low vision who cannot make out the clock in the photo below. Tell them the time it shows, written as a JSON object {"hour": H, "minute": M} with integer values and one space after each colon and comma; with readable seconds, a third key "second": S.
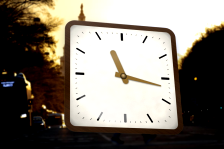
{"hour": 11, "minute": 17}
